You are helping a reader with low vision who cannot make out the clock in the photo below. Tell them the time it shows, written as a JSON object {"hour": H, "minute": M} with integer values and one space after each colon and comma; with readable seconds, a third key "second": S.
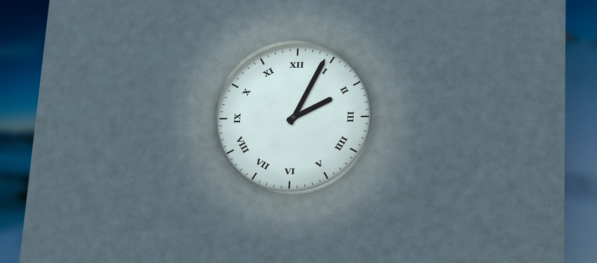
{"hour": 2, "minute": 4}
